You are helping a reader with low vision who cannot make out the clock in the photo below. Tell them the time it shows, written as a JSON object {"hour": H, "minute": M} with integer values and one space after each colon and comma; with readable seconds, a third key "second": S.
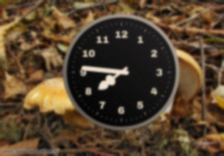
{"hour": 7, "minute": 46}
